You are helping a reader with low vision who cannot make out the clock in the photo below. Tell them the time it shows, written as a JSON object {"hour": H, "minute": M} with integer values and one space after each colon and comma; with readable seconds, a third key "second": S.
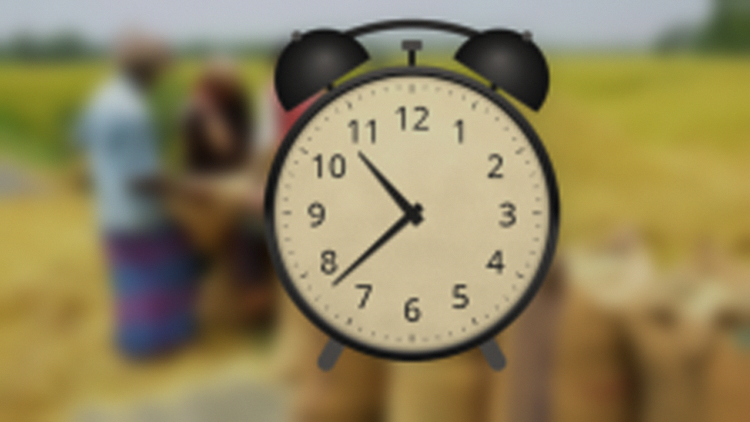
{"hour": 10, "minute": 38}
